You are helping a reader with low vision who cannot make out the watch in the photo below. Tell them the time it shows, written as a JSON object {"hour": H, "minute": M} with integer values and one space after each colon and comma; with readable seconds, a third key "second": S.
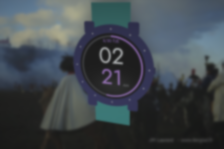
{"hour": 2, "minute": 21}
